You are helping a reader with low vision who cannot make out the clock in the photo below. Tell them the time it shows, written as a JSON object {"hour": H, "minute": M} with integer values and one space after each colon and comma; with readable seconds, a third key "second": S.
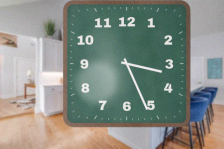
{"hour": 3, "minute": 26}
